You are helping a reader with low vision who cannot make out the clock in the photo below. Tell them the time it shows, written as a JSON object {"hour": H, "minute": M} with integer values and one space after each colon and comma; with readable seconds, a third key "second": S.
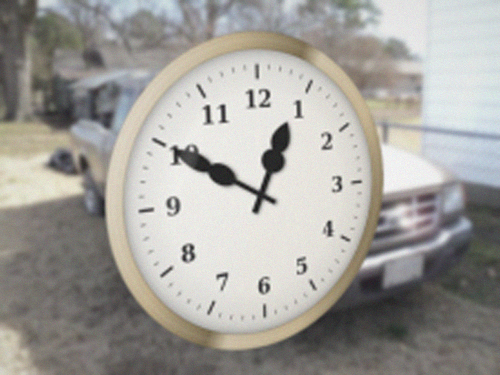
{"hour": 12, "minute": 50}
